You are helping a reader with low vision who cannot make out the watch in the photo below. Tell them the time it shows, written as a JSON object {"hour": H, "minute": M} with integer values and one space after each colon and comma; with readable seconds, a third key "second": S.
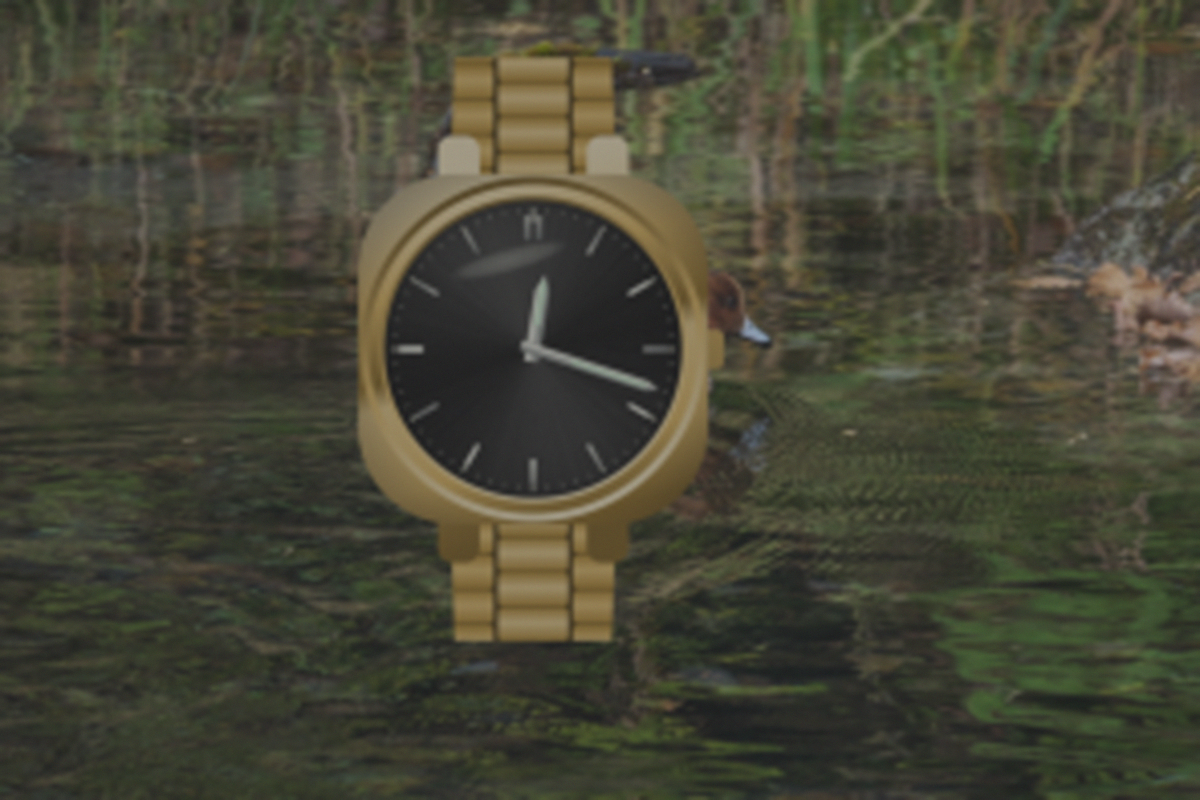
{"hour": 12, "minute": 18}
